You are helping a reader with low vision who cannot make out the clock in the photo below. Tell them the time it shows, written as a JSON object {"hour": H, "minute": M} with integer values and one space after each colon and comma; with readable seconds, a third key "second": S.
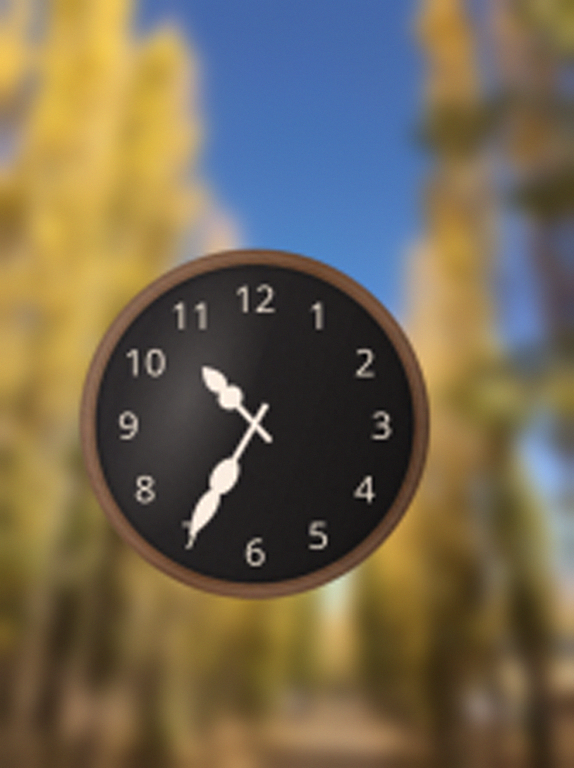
{"hour": 10, "minute": 35}
